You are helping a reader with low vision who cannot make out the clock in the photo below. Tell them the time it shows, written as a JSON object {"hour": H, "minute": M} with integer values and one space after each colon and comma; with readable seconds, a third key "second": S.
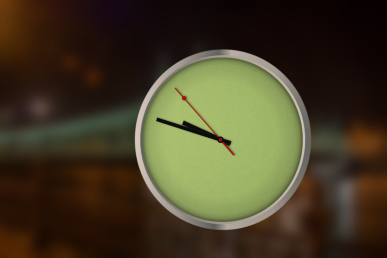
{"hour": 9, "minute": 47, "second": 53}
